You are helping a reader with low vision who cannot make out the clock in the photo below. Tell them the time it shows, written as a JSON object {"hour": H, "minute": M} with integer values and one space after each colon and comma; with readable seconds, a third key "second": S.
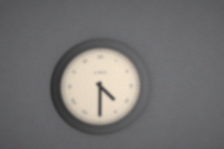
{"hour": 4, "minute": 30}
